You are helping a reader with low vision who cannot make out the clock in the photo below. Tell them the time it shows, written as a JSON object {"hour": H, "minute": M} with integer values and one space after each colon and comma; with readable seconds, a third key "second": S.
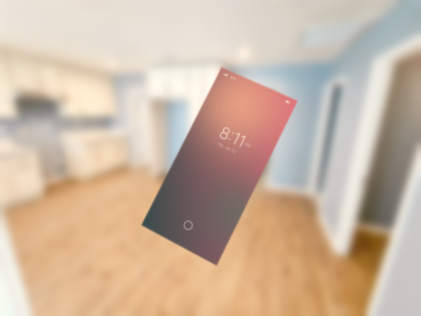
{"hour": 8, "minute": 11}
